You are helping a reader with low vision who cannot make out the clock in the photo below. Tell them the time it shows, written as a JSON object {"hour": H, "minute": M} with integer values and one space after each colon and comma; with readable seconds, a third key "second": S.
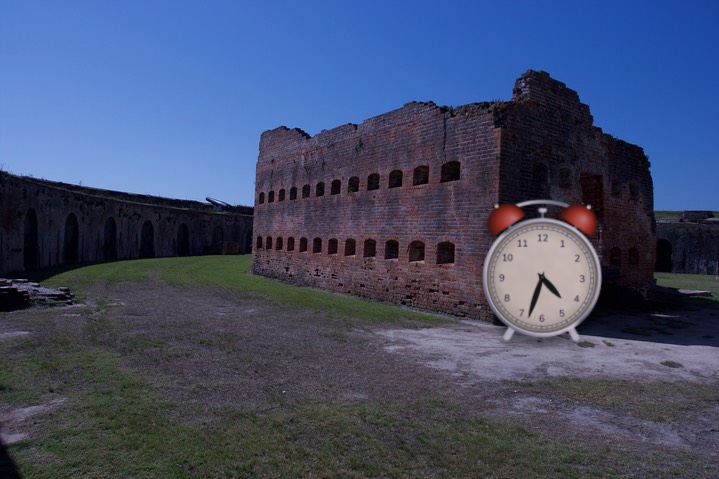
{"hour": 4, "minute": 33}
